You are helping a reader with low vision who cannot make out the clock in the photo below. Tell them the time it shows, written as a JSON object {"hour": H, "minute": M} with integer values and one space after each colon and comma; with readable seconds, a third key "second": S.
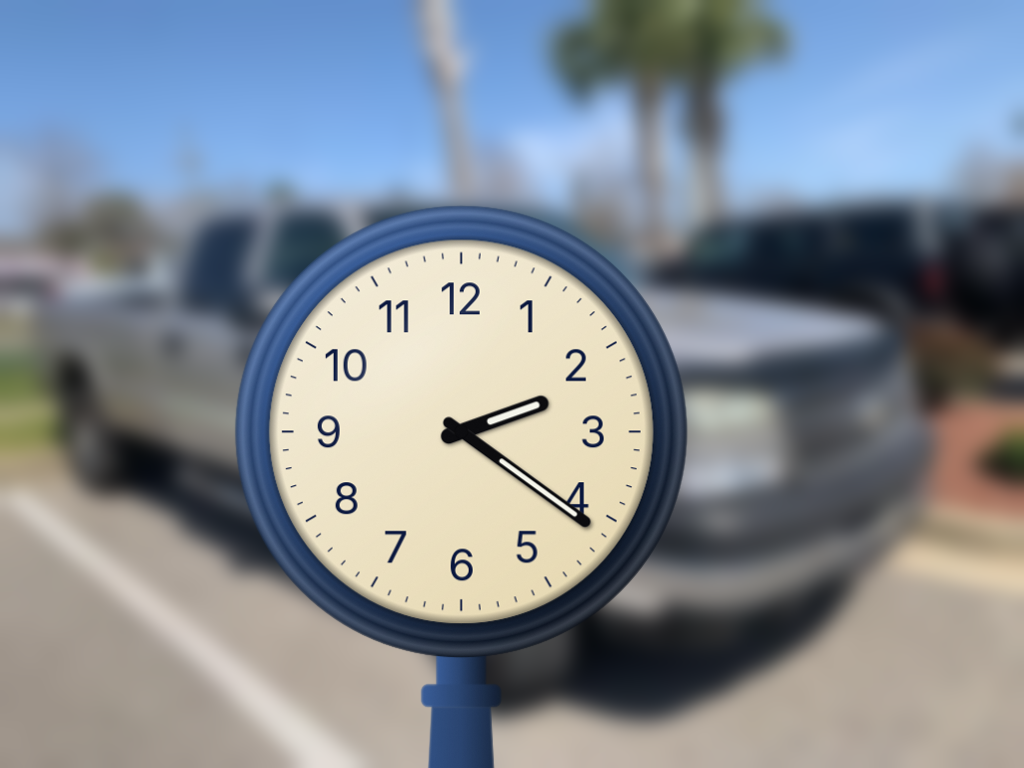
{"hour": 2, "minute": 21}
